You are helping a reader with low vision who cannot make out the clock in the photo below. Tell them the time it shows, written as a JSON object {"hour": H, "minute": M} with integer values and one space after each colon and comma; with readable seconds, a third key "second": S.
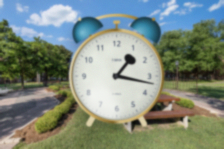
{"hour": 1, "minute": 17}
